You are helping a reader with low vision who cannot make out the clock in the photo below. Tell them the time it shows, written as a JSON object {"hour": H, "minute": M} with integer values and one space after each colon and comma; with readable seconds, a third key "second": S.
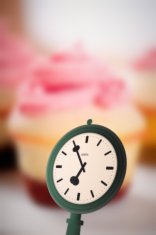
{"hour": 6, "minute": 55}
